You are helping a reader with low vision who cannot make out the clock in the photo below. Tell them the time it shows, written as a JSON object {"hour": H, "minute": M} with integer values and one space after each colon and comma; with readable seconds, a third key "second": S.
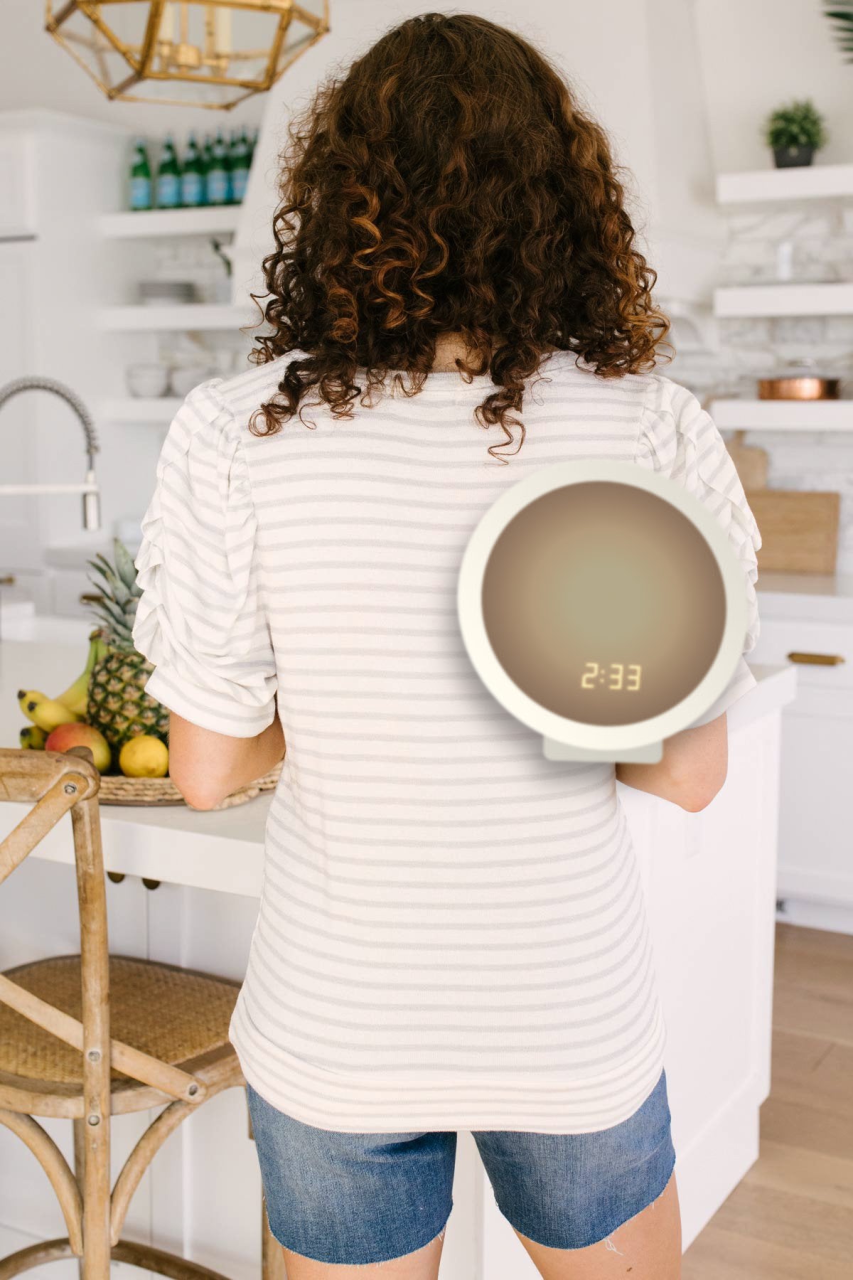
{"hour": 2, "minute": 33}
